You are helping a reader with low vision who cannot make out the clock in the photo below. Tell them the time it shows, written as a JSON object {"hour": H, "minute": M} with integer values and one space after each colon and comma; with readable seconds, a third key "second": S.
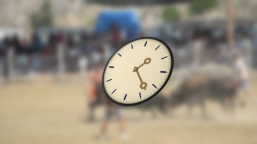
{"hour": 1, "minute": 23}
